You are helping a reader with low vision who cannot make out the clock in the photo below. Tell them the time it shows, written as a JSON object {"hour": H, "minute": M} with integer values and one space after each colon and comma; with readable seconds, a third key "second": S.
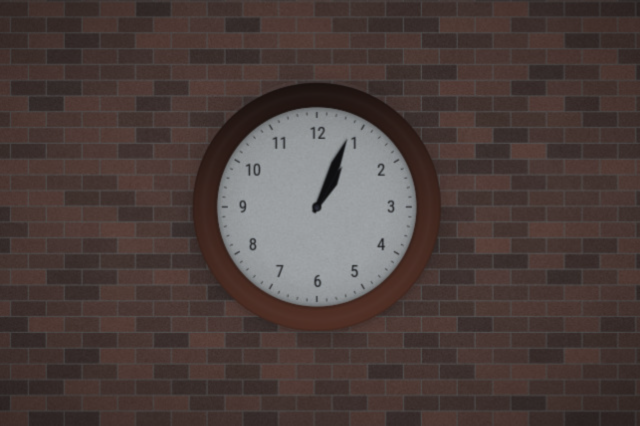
{"hour": 1, "minute": 4}
